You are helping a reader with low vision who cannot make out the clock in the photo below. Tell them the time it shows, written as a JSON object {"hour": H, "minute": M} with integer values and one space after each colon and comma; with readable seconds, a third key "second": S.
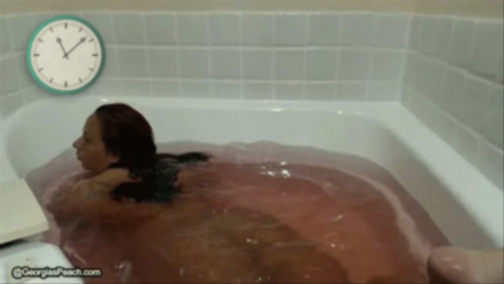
{"hour": 11, "minute": 8}
